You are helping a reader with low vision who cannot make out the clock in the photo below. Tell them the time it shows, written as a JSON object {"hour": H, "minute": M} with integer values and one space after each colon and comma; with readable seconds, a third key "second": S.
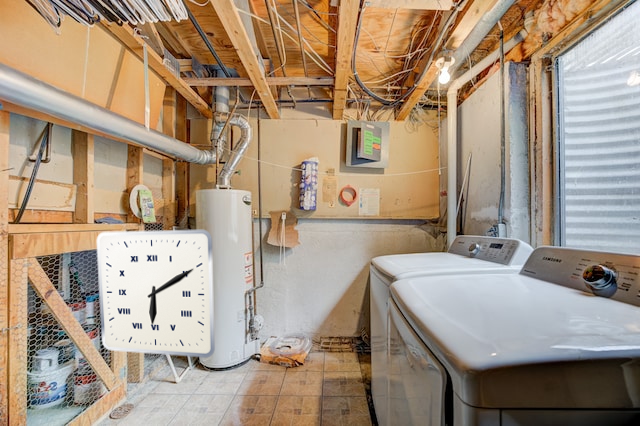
{"hour": 6, "minute": 10}
